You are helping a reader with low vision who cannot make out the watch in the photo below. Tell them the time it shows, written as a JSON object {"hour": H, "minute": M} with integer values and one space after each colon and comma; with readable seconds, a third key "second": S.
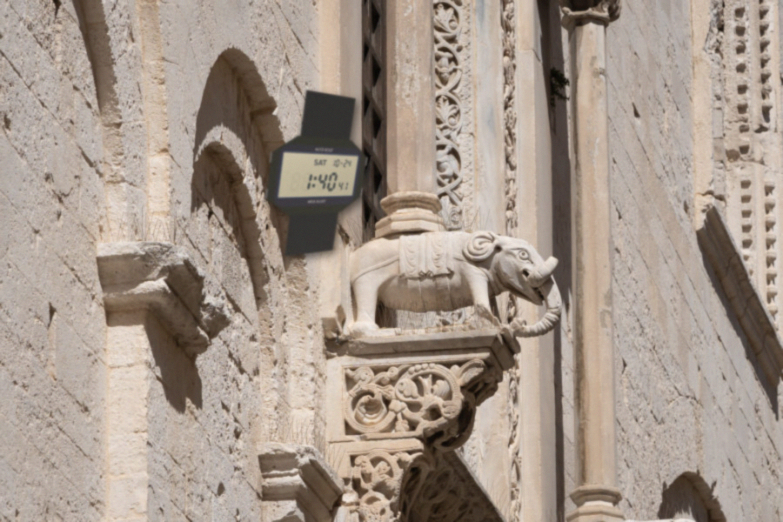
{"hour": 1, "minute": 40}
